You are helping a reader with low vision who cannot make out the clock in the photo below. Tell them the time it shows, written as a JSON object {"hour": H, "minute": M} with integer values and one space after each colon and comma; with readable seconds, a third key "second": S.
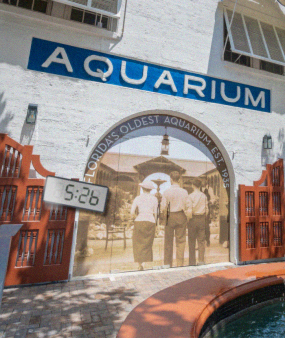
{"hour": 5, "minute": 26}
